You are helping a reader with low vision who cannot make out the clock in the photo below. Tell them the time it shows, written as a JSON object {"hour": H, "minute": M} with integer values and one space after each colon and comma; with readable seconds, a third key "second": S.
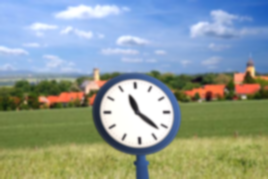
{"hour": 11, "minute": 22}
